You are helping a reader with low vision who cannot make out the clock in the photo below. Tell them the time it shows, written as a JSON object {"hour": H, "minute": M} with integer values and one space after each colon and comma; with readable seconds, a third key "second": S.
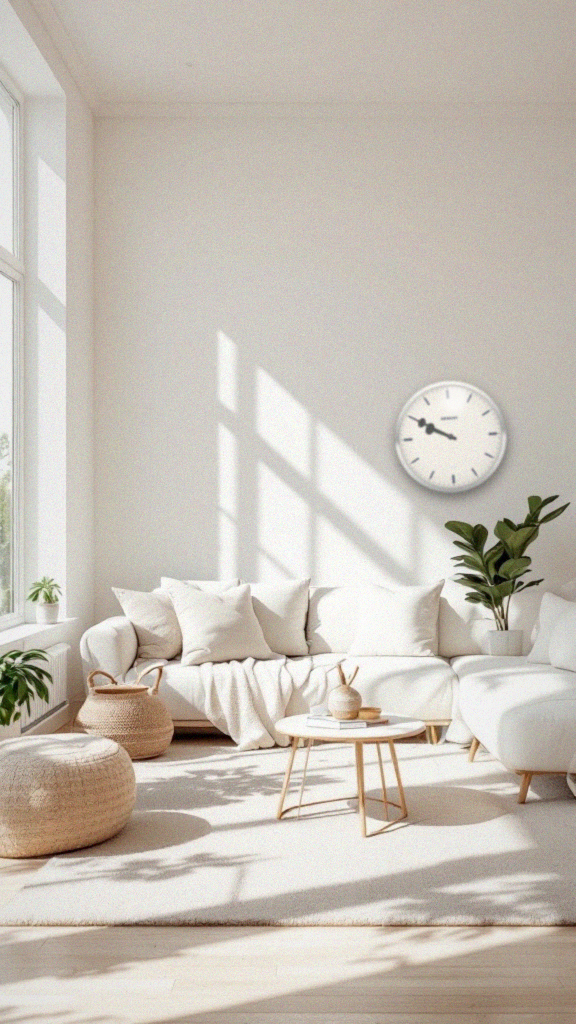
{"hour": 9, "minute": 50}
